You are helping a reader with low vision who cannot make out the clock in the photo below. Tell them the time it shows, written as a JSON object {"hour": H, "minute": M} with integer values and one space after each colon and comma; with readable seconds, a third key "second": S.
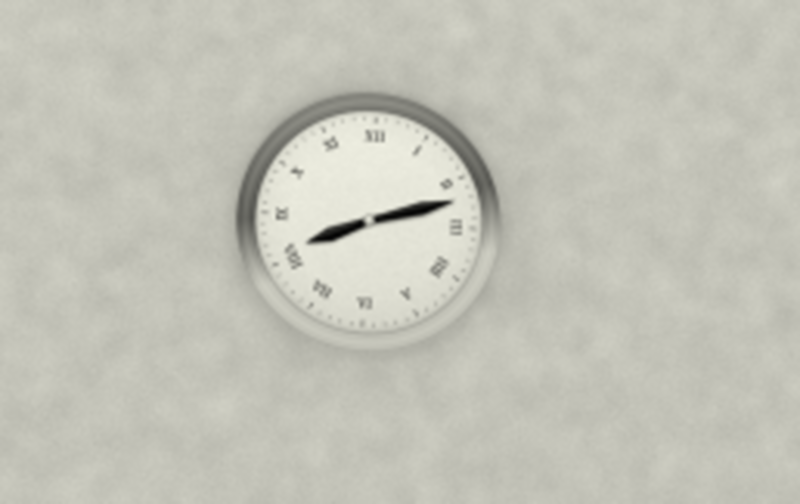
{"hour": 8, "minute": 12}
